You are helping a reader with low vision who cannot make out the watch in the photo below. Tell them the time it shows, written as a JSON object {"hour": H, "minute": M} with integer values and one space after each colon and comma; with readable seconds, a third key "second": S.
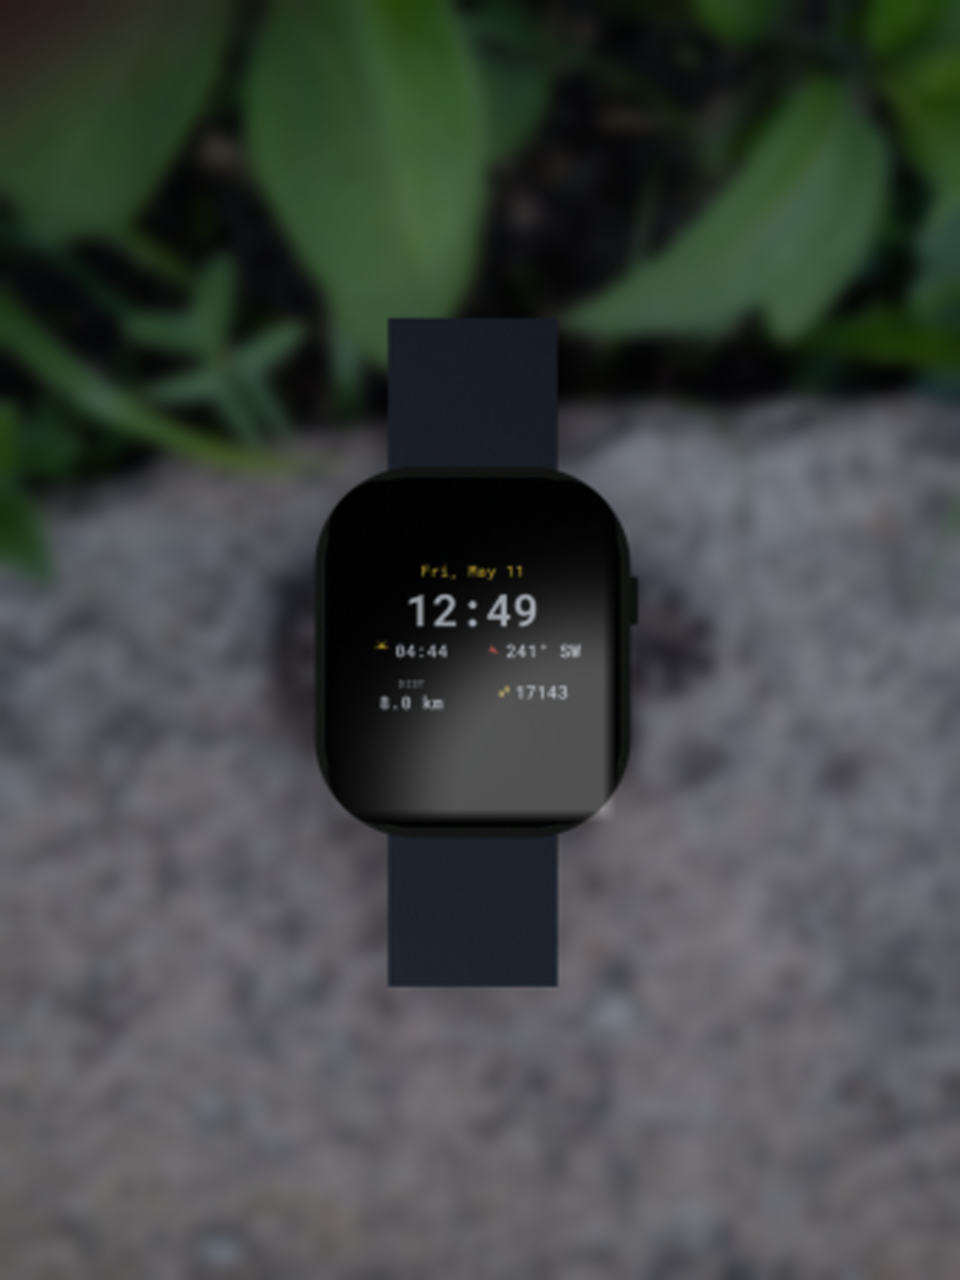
{"hour": 12, "minute": 49}
